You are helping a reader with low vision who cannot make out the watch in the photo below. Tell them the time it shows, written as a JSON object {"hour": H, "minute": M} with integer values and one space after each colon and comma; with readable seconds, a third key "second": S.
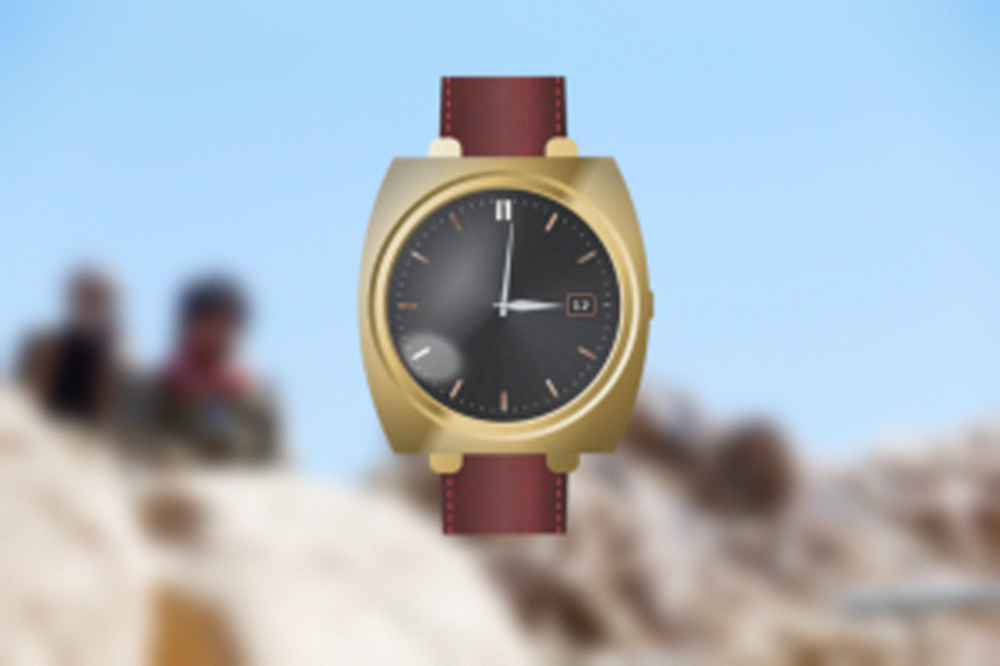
{"hour": 3, "minute": 1}
